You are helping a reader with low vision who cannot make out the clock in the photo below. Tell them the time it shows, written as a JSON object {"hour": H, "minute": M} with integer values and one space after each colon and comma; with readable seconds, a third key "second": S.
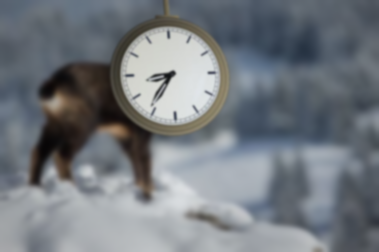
{"hour": 8, "minute": 36}
